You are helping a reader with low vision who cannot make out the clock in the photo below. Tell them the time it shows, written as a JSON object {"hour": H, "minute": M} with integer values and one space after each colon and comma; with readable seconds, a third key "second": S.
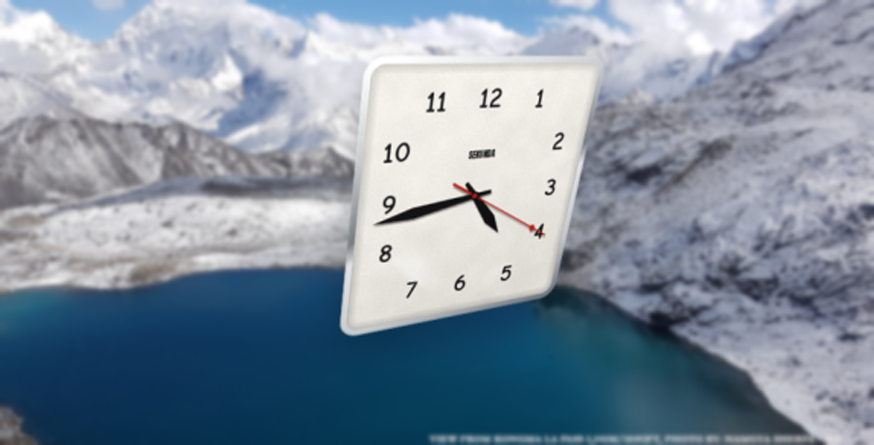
{"hour": 4, "minute": 43, "second": 20}
